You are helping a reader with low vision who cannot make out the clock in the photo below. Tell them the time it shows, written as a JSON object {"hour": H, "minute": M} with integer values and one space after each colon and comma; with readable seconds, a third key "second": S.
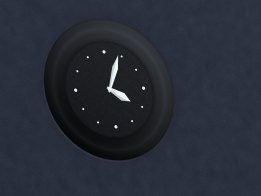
{"hour": 4, "minute": 4}
